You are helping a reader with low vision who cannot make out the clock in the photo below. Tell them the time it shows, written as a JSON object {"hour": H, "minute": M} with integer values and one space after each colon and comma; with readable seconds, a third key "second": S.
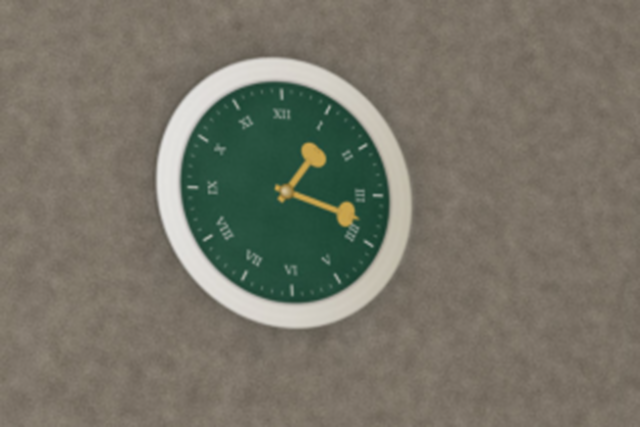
{"hour": 1, "minute": 18}
